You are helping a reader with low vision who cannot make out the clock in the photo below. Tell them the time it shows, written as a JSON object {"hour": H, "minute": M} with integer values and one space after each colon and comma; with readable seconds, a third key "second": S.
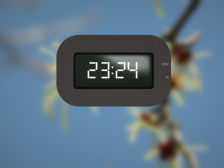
{"hour": 23, "minute": 24}
